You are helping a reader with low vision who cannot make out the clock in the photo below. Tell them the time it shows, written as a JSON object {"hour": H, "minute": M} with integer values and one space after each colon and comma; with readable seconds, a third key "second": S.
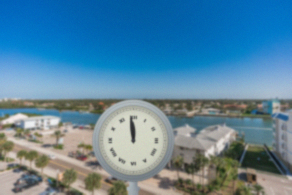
{"hour": 11, "minute": 59}
